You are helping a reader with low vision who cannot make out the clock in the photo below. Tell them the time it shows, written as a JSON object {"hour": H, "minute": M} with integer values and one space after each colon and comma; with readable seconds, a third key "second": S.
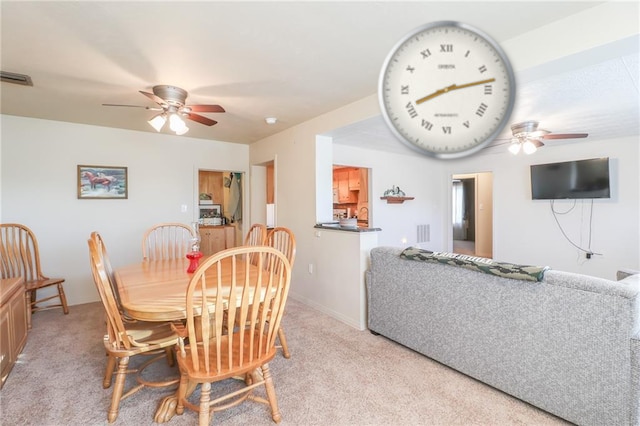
{"hour": 8, "minute": 13}
